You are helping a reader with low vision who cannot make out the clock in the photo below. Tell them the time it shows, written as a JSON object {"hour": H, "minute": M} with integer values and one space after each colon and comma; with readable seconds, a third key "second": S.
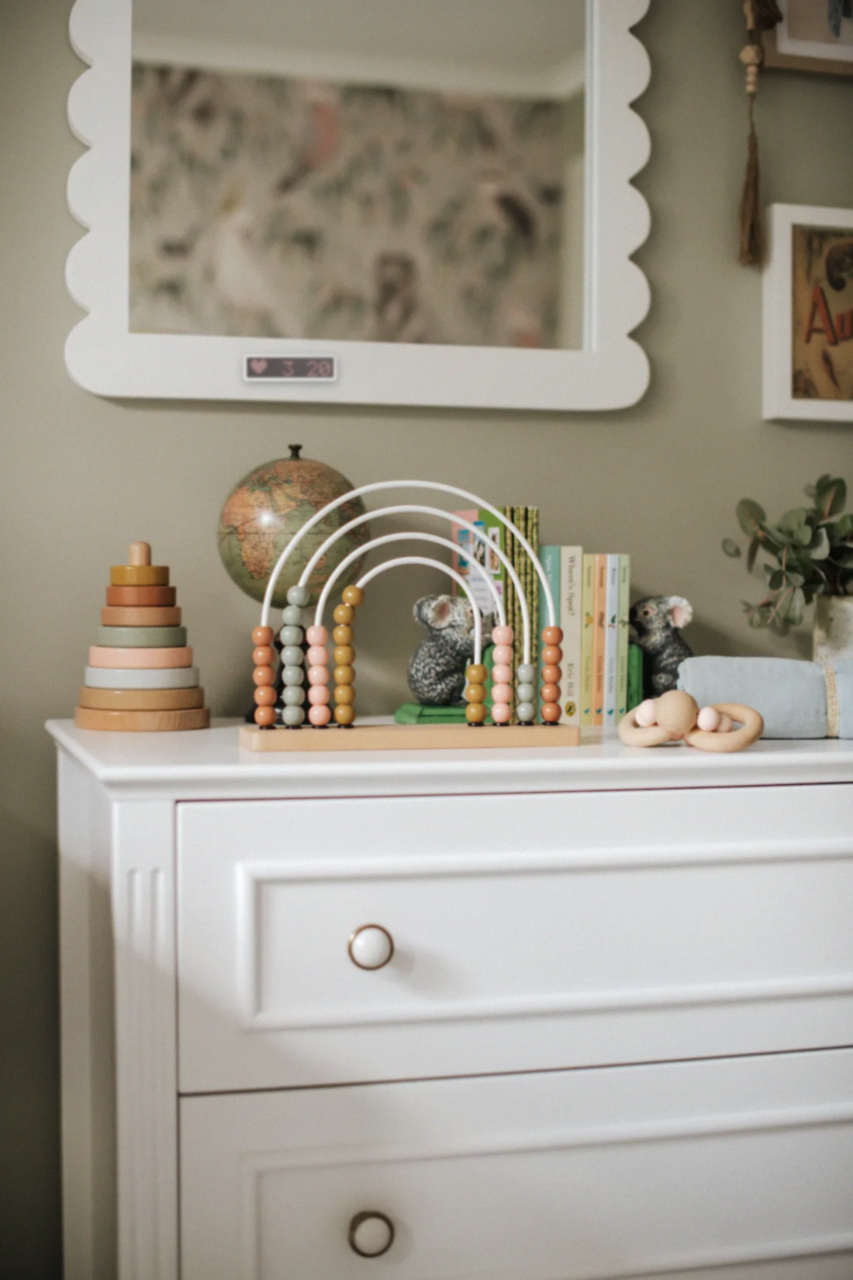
{"hour": 3, "minute": 20}
